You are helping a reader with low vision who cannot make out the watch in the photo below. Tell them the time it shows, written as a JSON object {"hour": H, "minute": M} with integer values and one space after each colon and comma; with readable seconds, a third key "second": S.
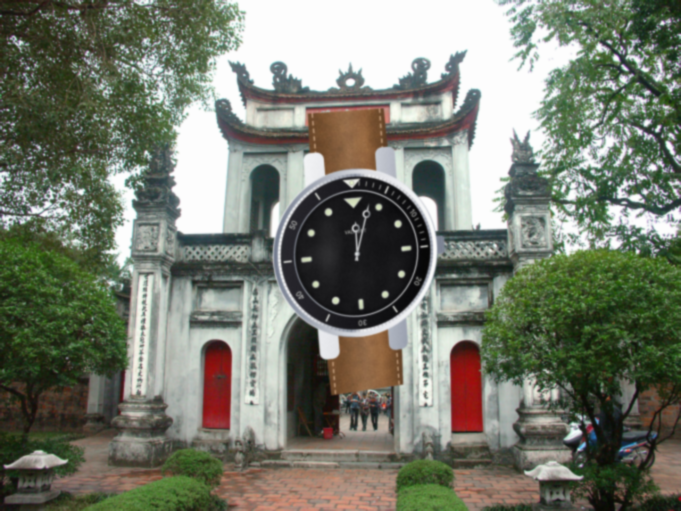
{"hour": 12, "minute": 3}
